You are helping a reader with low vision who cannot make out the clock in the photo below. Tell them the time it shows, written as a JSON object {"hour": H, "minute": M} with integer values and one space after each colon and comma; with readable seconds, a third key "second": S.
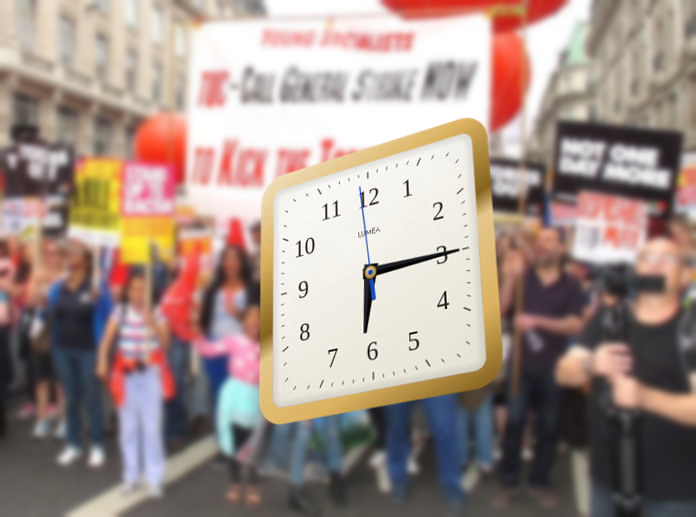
{"hour": 6, "minute": 14, "second": 59}
